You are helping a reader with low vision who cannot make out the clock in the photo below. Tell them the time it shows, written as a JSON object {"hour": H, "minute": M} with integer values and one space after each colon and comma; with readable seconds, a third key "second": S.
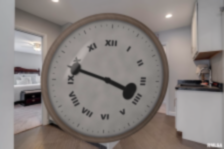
{"hour": 3, "minute": 48}
